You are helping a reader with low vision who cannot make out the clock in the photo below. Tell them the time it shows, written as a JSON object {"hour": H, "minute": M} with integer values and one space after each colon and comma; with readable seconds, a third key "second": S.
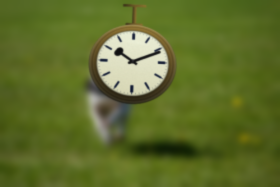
{"hour": 10, "minute": 11}
